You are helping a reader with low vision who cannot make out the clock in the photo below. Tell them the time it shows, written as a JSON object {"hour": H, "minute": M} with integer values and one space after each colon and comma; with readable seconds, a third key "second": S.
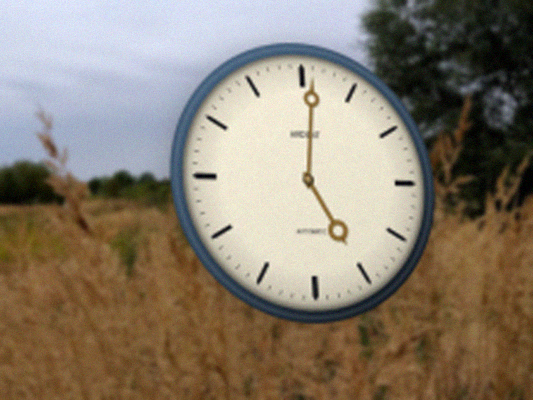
{"hour": 5, "minute": 1}
